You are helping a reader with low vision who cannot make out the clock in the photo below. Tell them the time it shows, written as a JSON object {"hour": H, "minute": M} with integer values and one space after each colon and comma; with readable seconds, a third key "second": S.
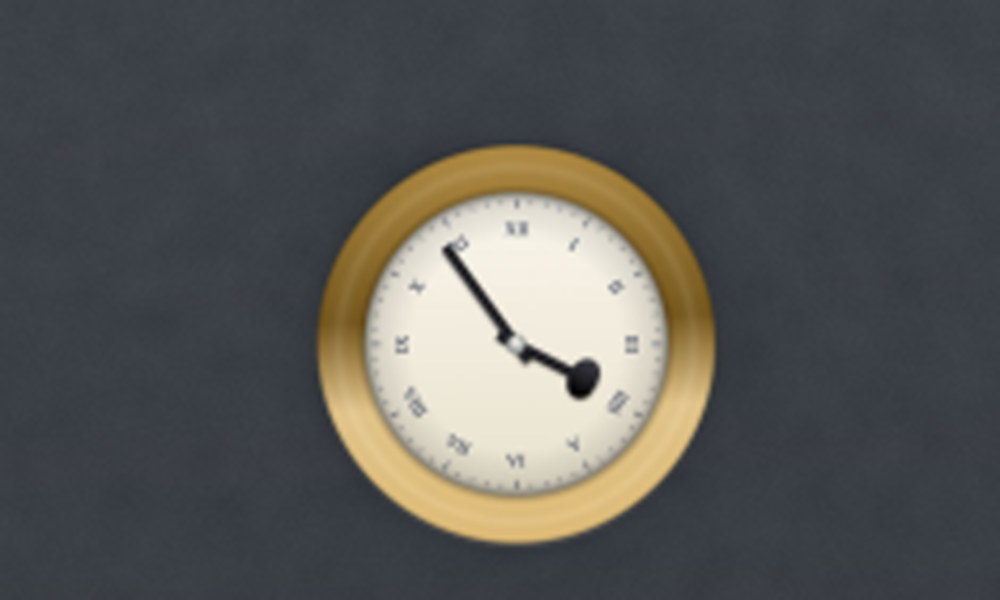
{"hour": 3, "minute": 54}
